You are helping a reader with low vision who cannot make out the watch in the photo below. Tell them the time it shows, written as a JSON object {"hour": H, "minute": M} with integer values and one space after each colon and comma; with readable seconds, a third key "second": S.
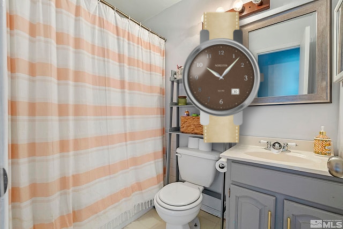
{"hour": 10, "minute": 7}
